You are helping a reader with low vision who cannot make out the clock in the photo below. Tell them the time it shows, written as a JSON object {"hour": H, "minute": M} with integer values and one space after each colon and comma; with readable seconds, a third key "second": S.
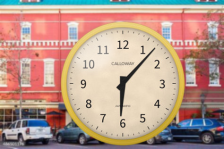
{"hour": 6, "minute": 7}
